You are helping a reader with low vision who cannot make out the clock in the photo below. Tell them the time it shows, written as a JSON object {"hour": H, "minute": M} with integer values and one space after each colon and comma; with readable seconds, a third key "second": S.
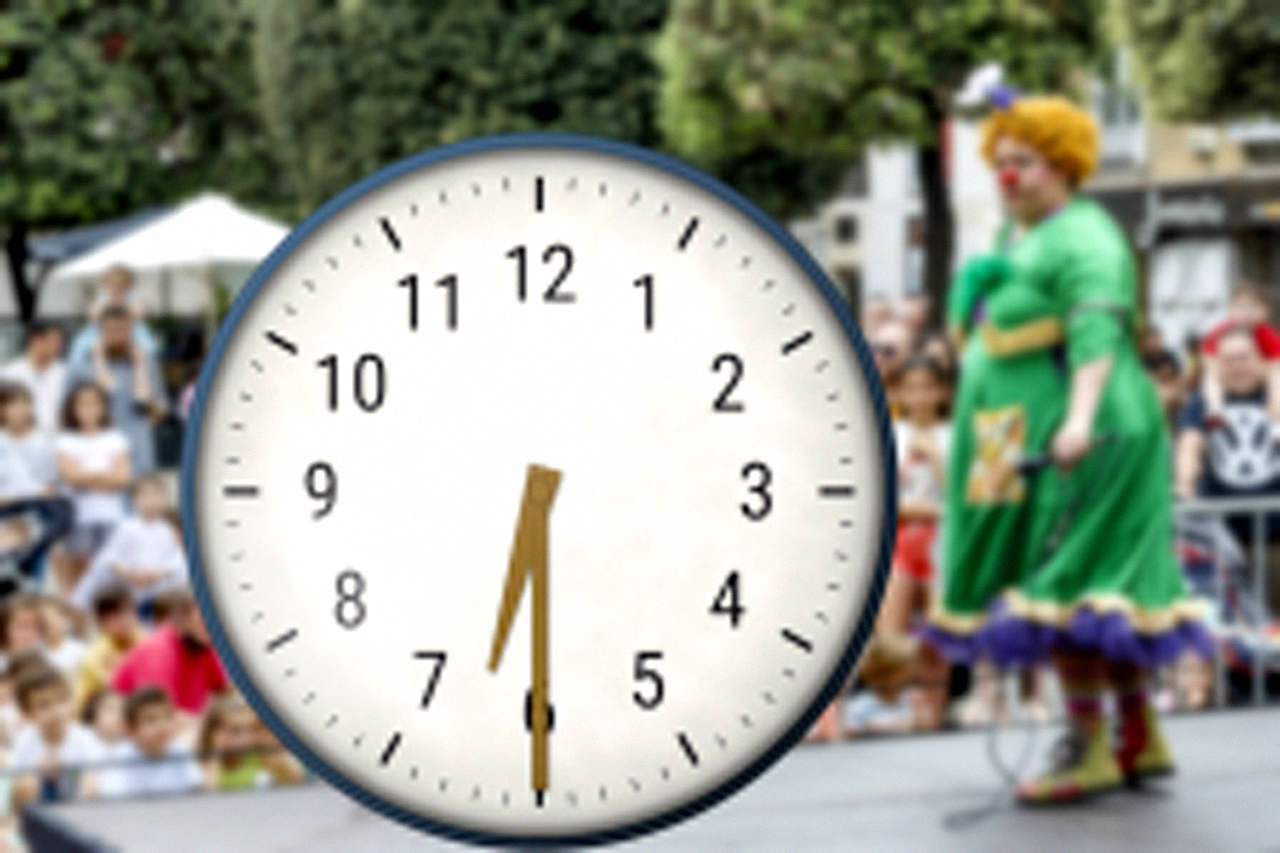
{"hour": 6, "minute": 30}
